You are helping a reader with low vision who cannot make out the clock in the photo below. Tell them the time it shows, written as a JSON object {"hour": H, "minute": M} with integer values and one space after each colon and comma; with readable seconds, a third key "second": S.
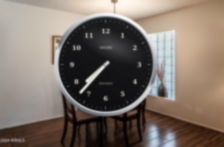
{"hour": 7, "minute": 37}
